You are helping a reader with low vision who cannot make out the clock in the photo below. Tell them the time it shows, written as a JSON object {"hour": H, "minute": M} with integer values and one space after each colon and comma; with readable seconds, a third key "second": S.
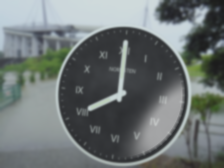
{"hour": 8, "minute": 0}
